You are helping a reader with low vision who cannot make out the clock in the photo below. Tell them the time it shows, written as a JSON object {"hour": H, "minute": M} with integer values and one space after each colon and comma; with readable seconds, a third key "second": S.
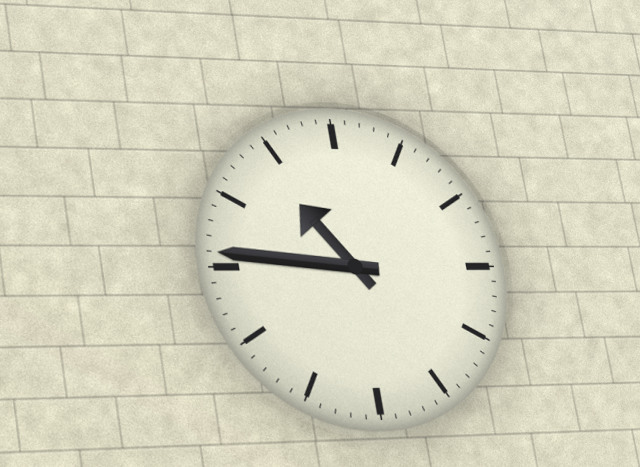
{"hour": 10, "minute": 46}
